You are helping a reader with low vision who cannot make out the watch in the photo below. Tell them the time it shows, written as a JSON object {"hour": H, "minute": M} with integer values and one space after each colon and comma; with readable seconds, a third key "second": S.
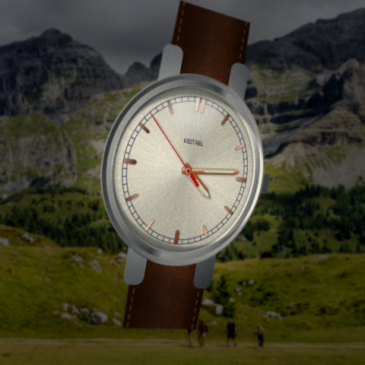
{"hour": 4, "minute": 13, "second": 52}
